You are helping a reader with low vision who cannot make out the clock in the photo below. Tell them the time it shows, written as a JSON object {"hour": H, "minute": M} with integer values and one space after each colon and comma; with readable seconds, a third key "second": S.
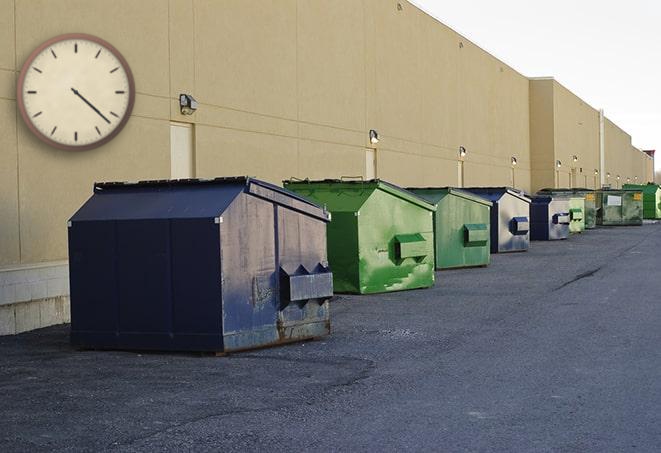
{"hour": 4, "minute": 22}
